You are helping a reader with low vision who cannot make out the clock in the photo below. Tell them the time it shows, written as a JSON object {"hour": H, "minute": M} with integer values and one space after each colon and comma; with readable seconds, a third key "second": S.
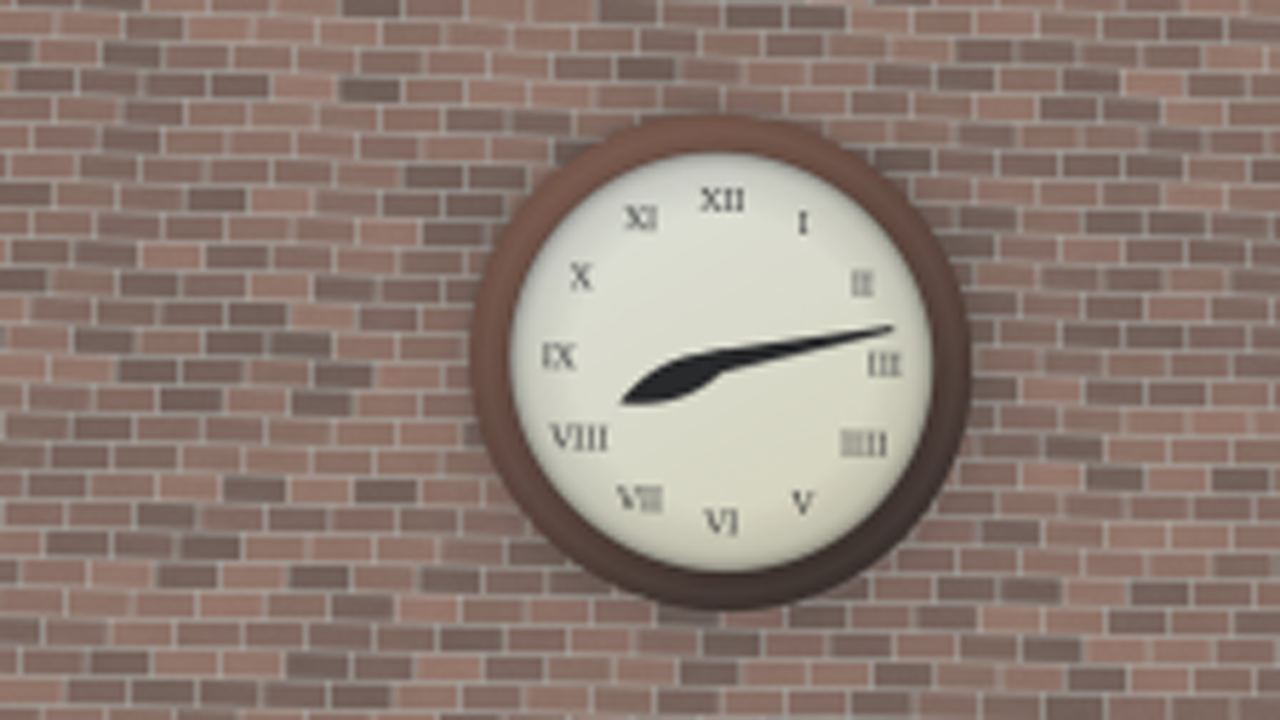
{"hour": 8, "minute": 13}
